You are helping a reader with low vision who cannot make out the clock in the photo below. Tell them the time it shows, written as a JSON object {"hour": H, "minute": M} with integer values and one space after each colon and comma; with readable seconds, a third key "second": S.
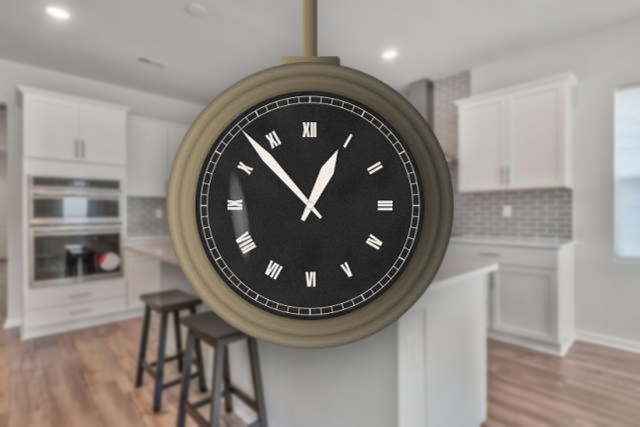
{"hour": 12, "minute": 53}
